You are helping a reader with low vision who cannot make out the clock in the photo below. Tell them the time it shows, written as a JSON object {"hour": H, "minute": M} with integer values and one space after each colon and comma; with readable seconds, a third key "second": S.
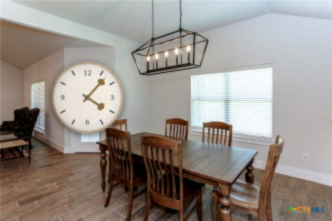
{"hour": 4, "minute": 7}
